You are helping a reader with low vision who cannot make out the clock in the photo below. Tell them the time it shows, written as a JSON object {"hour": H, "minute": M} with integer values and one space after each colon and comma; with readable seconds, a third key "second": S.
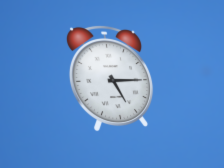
{"hour": 5, "minute": 15}
